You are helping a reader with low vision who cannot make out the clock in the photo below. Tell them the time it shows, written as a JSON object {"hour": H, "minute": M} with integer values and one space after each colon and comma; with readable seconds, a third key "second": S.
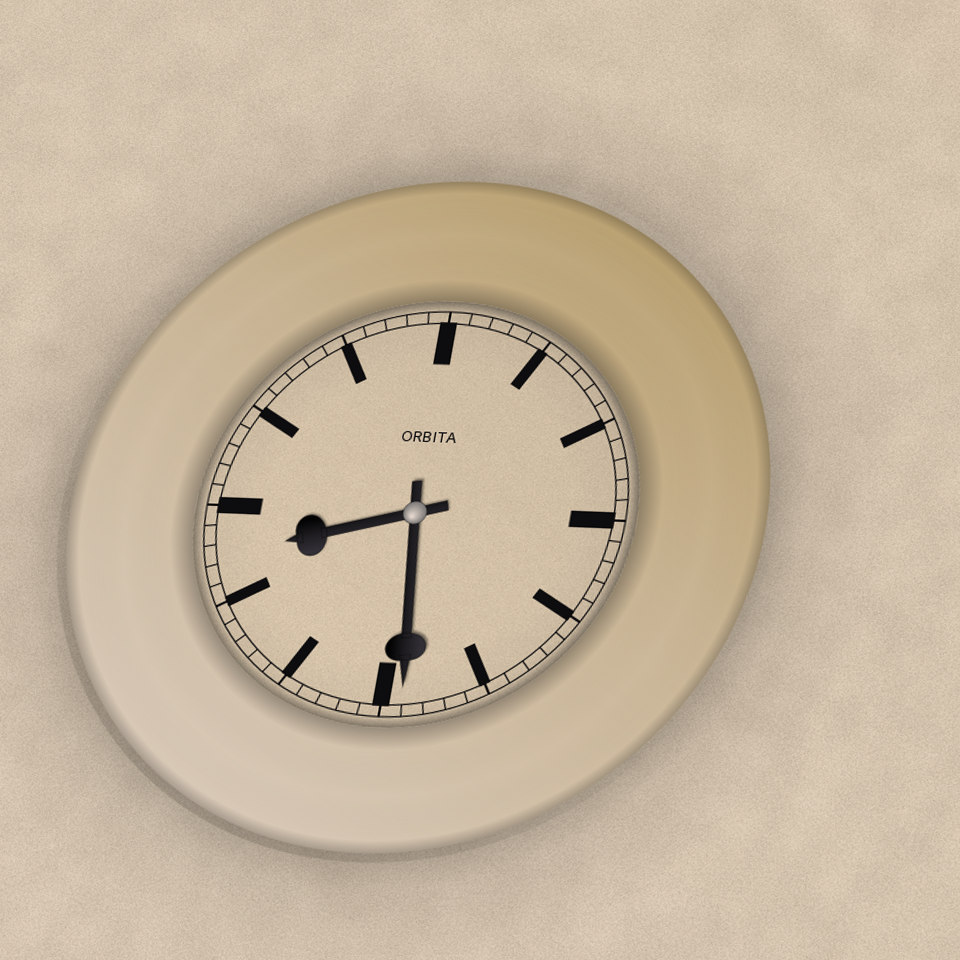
{"hour": 8, "minute": 29}
